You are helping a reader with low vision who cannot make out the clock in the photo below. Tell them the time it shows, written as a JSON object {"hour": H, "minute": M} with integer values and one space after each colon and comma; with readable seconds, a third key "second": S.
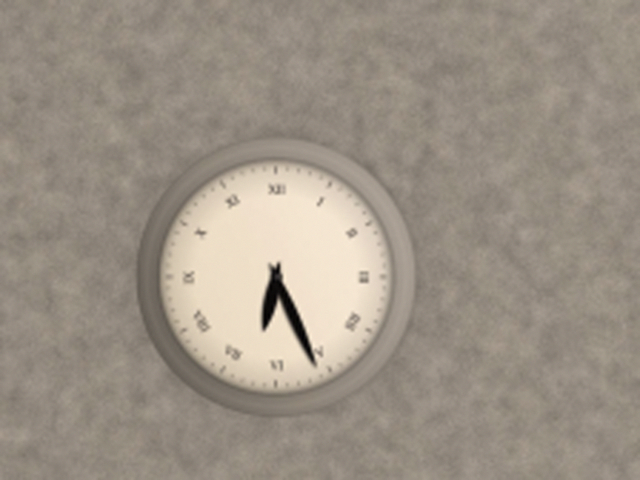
{"hour": 6, "minute": 26}
